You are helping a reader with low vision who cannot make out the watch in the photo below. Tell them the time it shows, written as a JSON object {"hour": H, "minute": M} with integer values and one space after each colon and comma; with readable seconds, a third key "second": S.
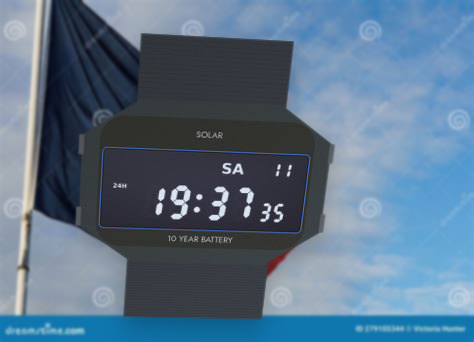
{"hour": 19, "minute": 37, "second": 35}
